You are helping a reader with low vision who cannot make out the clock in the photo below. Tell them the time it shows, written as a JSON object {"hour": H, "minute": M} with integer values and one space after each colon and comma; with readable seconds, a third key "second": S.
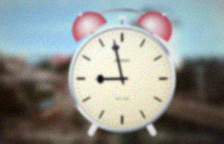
{"hour": 8, "minute": 58}
